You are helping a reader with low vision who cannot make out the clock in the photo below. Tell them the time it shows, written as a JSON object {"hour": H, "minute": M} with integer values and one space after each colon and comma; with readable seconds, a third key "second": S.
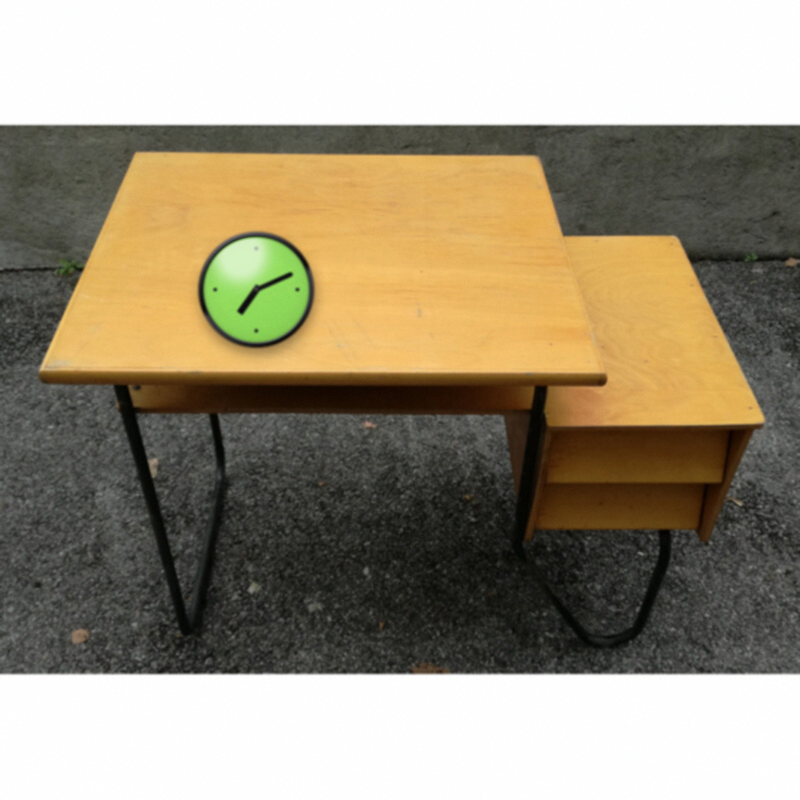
{"hour": 7, "minute": 11}
